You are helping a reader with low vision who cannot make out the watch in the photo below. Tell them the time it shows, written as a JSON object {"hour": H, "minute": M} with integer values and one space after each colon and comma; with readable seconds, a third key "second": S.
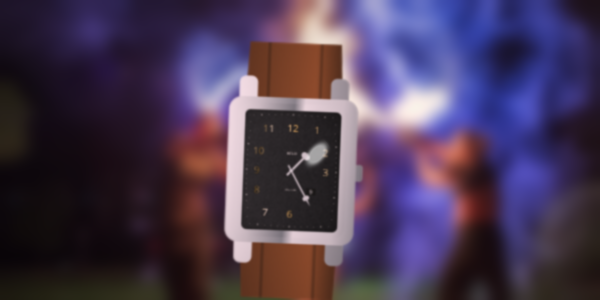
{"hour": 1, "minute": 25}
